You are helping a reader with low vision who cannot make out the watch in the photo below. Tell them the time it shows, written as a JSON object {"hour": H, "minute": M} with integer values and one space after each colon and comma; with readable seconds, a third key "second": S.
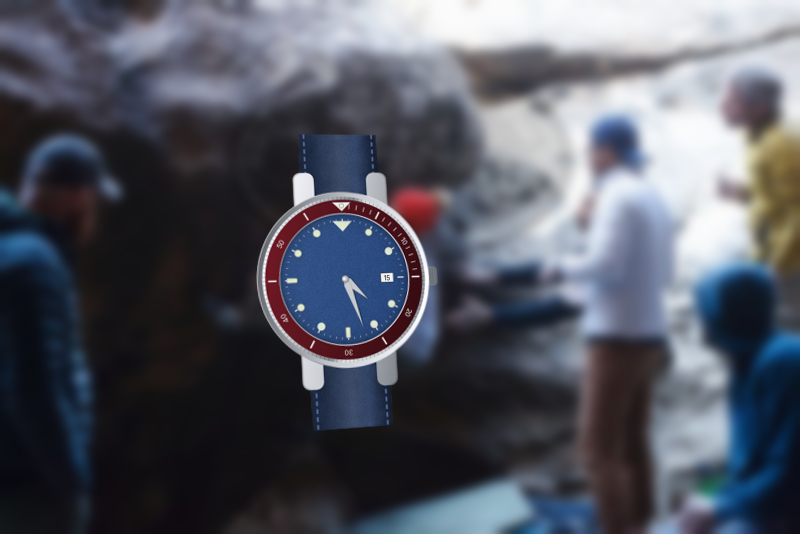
{"hour": 4, "minute": 27}
